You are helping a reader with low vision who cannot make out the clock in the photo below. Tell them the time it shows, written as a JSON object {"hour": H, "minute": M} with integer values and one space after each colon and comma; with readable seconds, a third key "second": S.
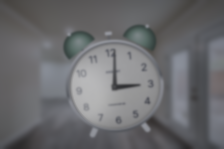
{"hour": 3, "minute": 1}
